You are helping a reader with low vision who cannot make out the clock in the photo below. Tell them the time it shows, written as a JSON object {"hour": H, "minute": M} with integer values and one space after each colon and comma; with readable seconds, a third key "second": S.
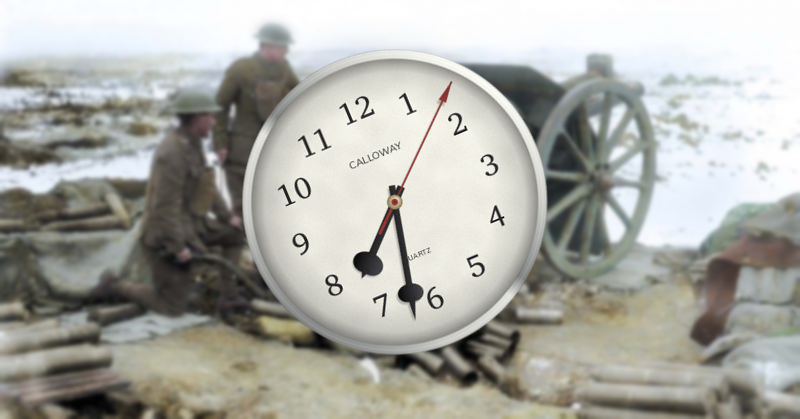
{"hour": 7, "minute": 32, "second": 8}
